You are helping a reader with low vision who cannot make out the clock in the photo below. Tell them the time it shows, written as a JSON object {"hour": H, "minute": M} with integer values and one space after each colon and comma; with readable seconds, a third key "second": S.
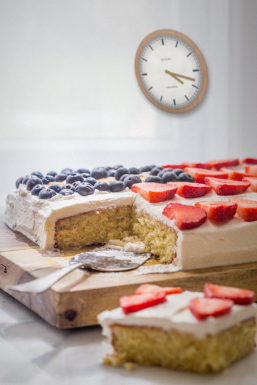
{"hour": 4, "minute": 18}
